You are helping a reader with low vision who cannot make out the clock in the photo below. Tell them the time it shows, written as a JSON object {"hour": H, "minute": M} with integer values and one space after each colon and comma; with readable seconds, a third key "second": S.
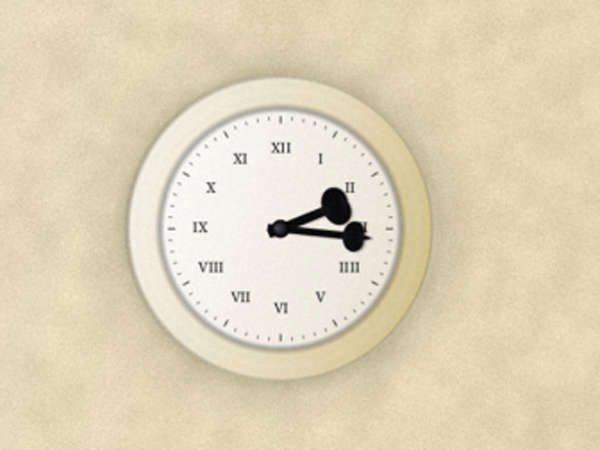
{"hour": 2, "minute": 16}
